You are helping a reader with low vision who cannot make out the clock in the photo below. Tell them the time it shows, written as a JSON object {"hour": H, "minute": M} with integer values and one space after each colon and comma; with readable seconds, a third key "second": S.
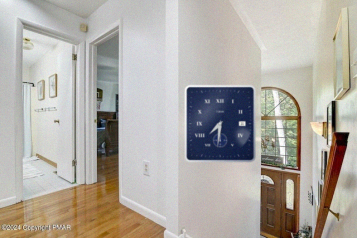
{"hour": 7, "minute": 31}
